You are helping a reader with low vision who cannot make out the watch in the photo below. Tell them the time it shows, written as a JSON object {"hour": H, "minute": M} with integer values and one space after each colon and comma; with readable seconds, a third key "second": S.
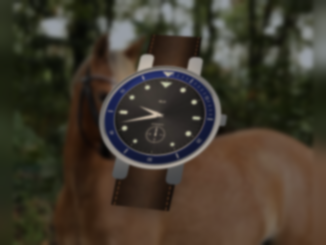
{"hour": 9, "minute": 42}
